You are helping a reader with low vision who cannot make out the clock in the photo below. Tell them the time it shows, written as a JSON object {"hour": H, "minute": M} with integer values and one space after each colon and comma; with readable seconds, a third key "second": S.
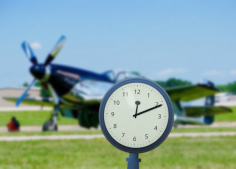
{"hour": 12, "minute": 11}
